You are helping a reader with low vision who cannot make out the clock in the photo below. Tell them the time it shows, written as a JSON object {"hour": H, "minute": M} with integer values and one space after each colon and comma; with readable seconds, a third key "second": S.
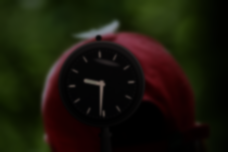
{"hour": 9, "minute": 31}
